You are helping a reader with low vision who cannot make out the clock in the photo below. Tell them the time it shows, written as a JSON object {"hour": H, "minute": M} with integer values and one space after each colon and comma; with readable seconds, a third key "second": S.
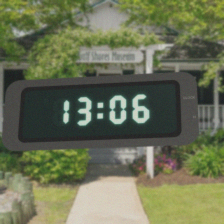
{"hour": 13, "minute": 6}
